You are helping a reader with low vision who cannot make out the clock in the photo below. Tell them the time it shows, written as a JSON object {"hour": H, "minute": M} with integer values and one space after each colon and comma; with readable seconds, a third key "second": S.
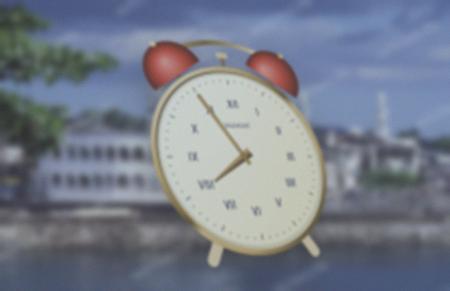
{"hour": 7, "minute": 55}
